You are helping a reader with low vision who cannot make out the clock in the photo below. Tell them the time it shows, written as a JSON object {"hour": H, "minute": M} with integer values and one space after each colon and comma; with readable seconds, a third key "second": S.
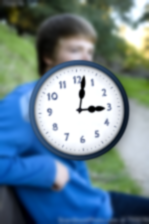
{"hour": 3, "minute": 2}
